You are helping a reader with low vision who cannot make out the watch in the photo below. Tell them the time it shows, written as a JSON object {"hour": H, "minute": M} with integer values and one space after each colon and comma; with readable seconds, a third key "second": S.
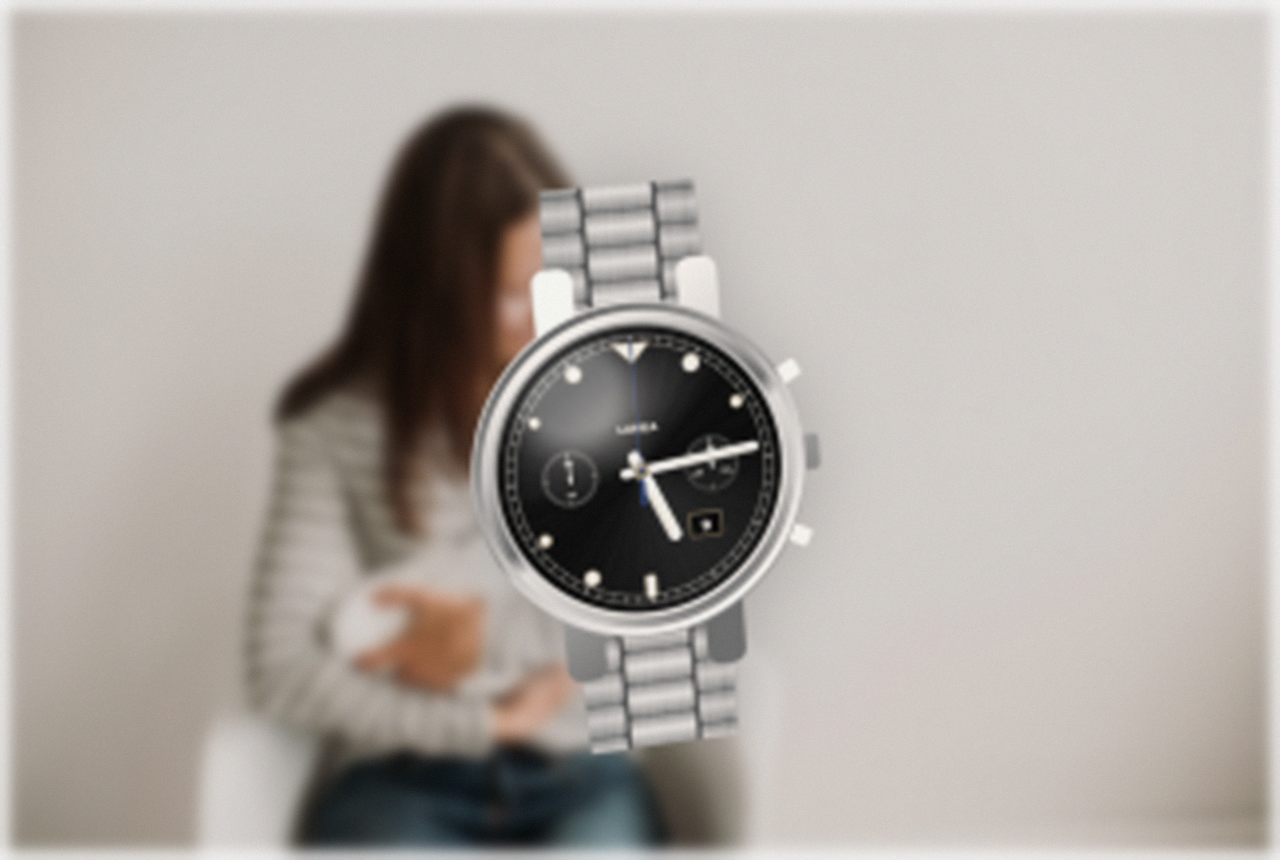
{"hour": 5, "minute": 14}
